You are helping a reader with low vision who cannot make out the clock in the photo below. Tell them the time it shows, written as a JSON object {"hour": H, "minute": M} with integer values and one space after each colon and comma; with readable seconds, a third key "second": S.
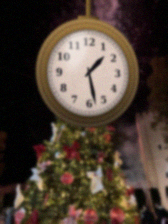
{"hour": 1, "minute": 28}
